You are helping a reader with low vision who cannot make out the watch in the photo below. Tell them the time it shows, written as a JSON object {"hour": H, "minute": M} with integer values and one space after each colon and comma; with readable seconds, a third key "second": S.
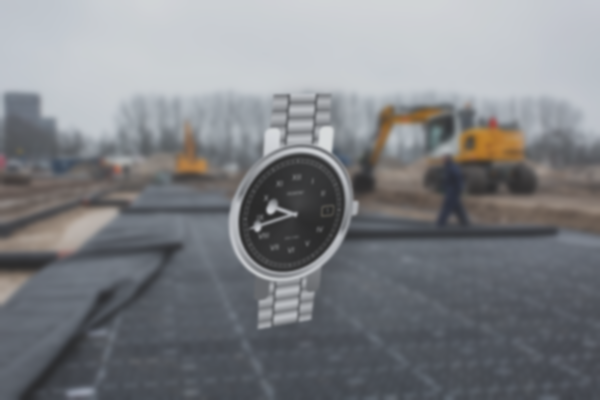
{"hour": 9, "minute": 43}
